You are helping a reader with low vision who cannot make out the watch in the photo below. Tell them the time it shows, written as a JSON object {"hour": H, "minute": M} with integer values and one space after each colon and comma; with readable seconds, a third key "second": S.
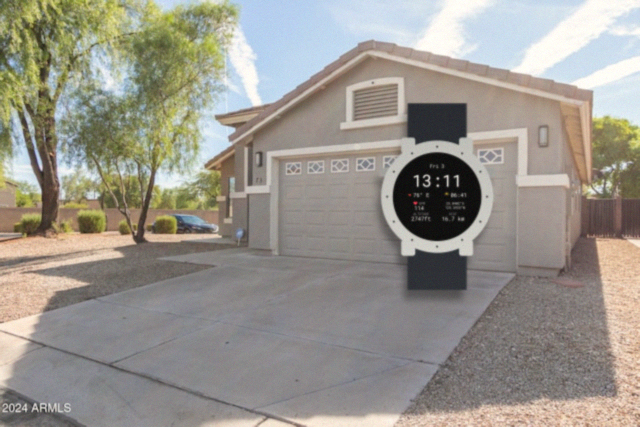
{"hour": 13, "minute": 11}
